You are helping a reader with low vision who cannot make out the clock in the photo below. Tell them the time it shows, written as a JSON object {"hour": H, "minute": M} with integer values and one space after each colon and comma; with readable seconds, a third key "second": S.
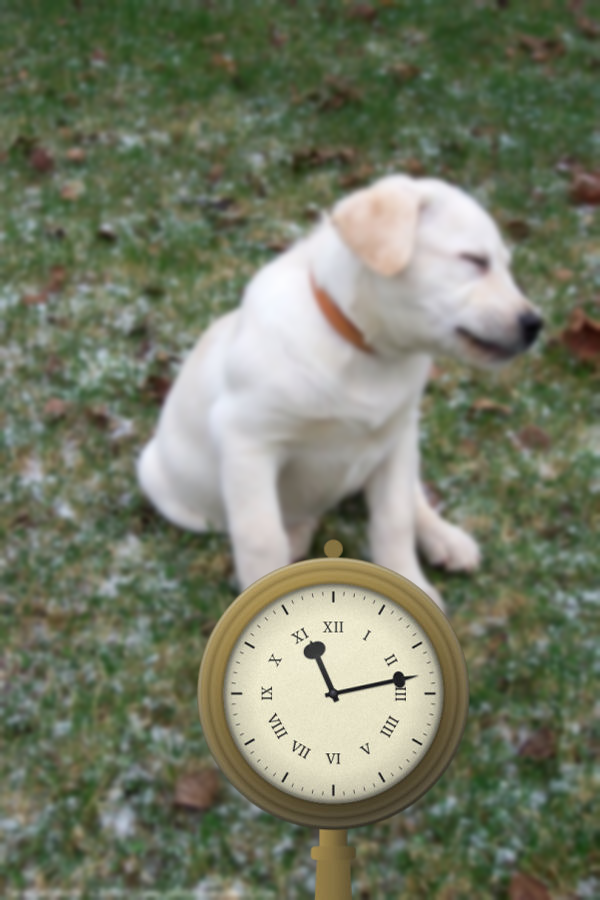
{"hour": 11, "minute": 13}
